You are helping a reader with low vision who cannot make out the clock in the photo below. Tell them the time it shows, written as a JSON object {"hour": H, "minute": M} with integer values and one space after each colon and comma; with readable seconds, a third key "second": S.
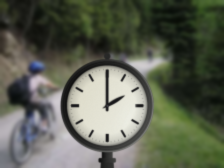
{"hour": 2, "minute": 0}
